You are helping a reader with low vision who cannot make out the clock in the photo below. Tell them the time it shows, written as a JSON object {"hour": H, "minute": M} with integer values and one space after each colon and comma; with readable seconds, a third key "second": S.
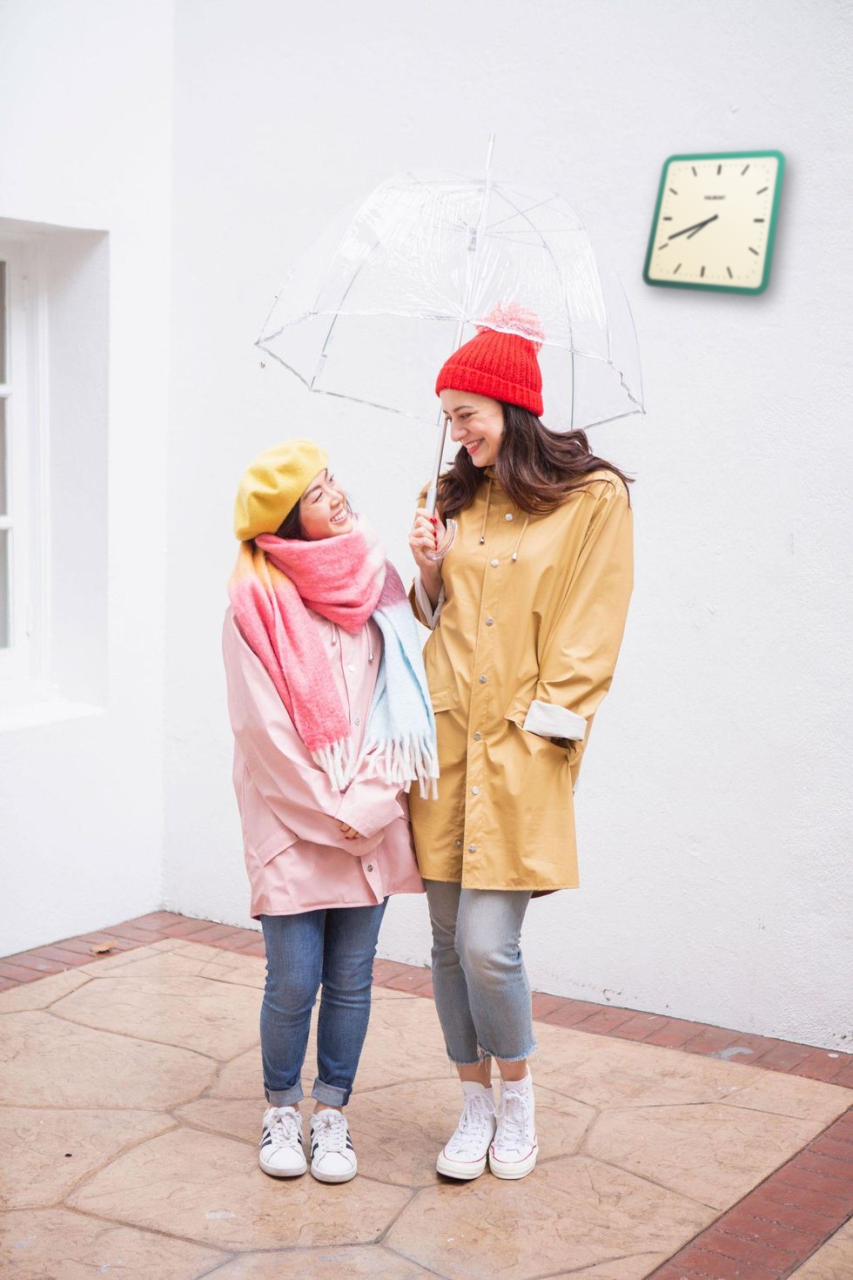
{"hour": 7, "minute": 41}
